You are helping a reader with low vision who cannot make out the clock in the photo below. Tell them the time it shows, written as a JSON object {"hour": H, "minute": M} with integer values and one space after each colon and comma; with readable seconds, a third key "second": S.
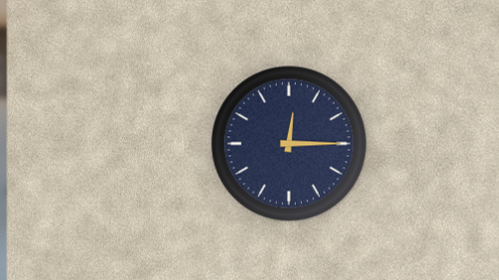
{"hour": 12, "minute": 15}
